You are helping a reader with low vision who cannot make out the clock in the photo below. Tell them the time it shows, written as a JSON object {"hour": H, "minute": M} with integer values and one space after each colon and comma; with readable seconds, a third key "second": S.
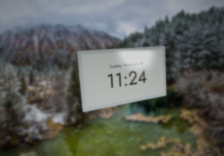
{"hour": 11, "minute": 24}
